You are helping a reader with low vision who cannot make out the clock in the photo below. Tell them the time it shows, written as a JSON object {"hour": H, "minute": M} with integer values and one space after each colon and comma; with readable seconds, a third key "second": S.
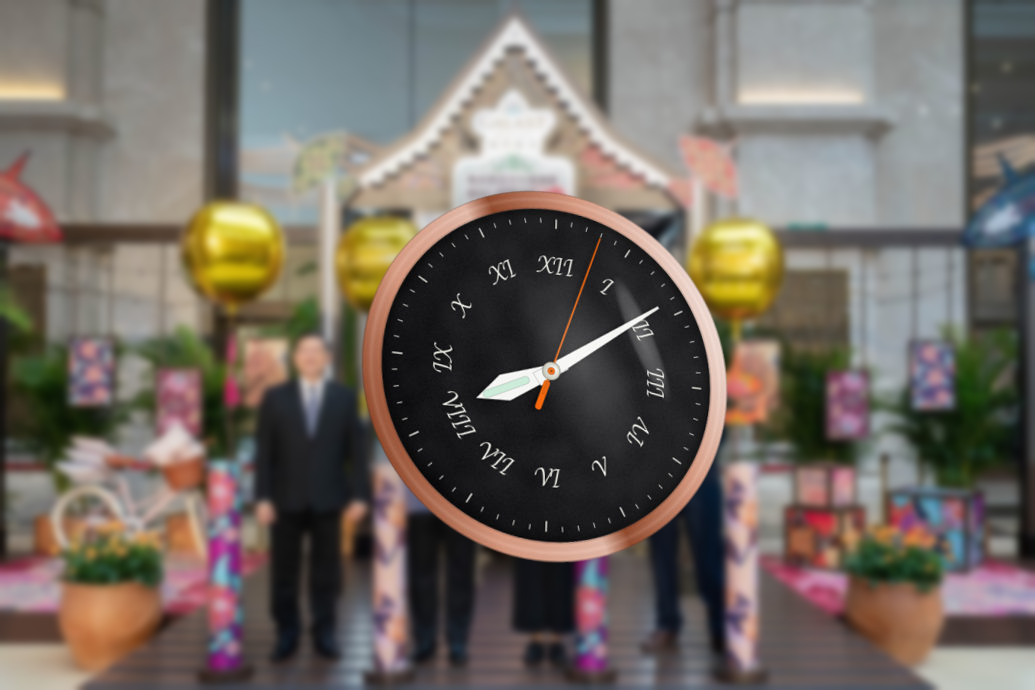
{"hour": 8, "minute": 9, "second": 3}
